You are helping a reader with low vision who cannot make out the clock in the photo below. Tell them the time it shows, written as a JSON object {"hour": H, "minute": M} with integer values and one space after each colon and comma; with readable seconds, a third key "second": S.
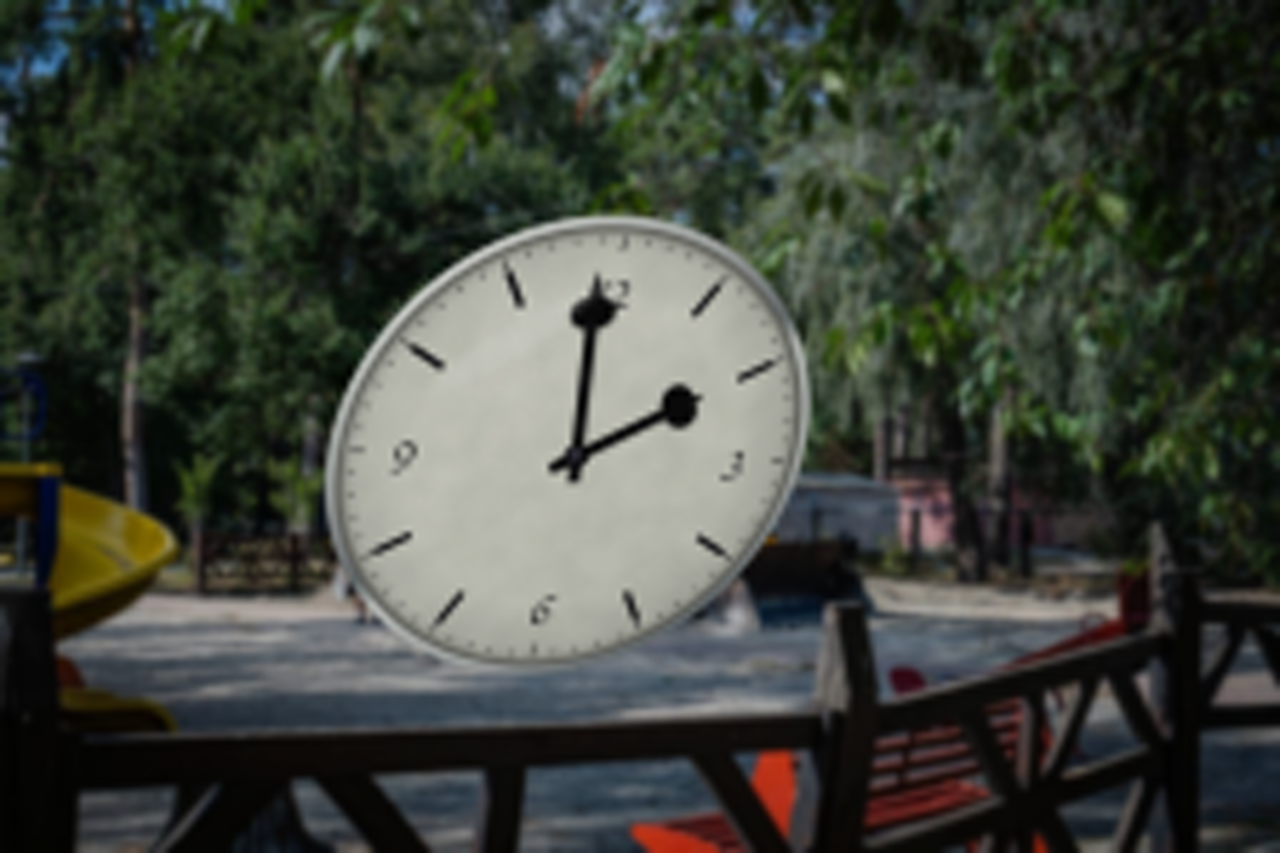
{"hour": 1, "minute": 59}
